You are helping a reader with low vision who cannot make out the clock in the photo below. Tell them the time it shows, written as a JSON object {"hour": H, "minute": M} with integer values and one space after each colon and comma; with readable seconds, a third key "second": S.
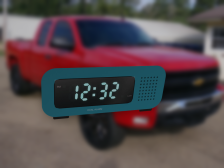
{"hour": 12, "minute": 32}
